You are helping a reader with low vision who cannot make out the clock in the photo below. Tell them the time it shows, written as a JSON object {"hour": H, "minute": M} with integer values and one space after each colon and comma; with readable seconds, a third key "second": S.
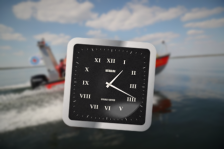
{"hour": 1, "minute": 19}
